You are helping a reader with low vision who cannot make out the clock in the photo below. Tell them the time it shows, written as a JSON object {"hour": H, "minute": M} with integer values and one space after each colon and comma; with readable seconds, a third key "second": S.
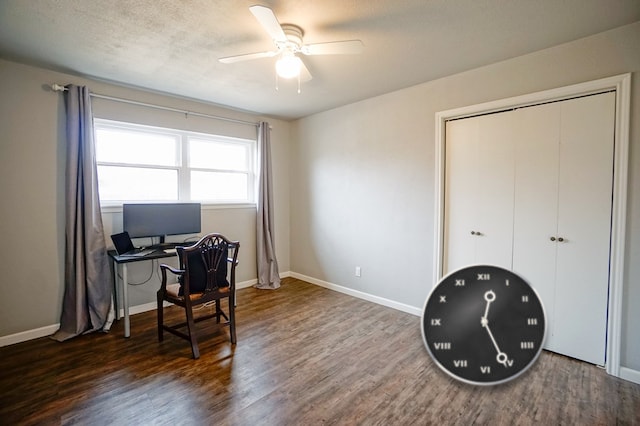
{"hour": 12, "minute": 26}
